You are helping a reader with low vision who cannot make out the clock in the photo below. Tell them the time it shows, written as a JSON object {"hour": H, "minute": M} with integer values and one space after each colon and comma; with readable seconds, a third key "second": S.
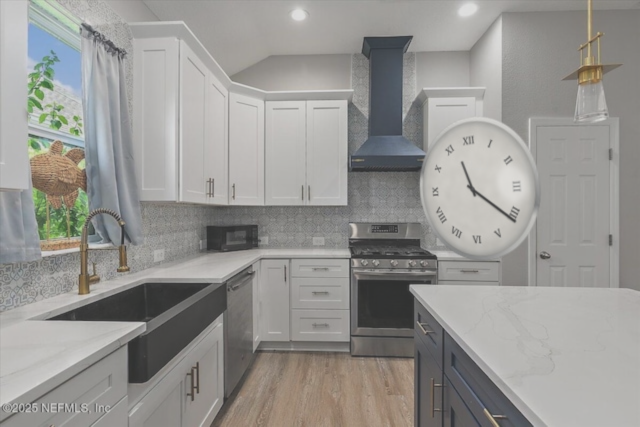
{"hour": 11, "minute": 21}
